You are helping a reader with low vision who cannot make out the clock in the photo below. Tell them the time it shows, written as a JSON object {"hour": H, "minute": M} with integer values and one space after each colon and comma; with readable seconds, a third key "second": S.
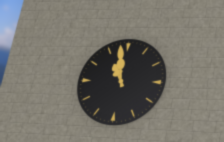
{"hour": 10, "minute": 58}
